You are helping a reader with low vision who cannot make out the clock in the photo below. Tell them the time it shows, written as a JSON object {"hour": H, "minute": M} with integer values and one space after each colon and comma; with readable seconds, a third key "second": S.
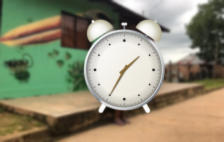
{"hour": 1, "minute": 35}
